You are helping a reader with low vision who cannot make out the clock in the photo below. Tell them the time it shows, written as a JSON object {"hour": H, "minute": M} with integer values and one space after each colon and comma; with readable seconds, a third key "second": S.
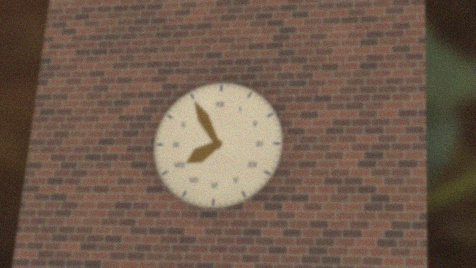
{"hour": 7, "minute": 55}
